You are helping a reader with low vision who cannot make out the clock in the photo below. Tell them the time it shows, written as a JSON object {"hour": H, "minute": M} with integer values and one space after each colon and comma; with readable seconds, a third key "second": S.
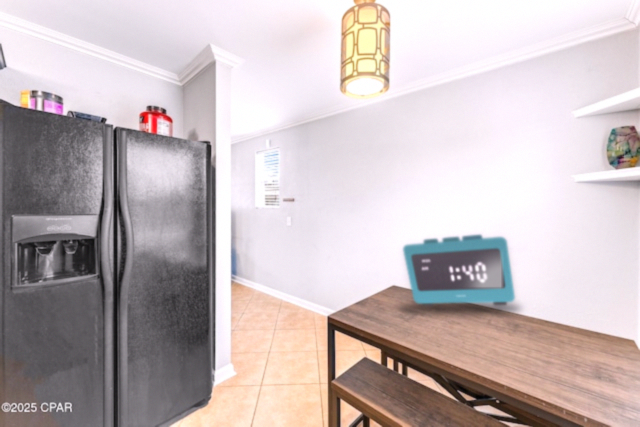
{"hour": 1, "minute": 40}
